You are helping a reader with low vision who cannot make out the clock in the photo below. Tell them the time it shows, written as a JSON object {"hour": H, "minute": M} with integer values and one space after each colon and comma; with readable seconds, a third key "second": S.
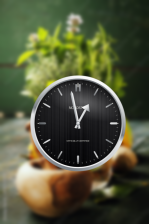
{"hour": 12, "minute": 58}
